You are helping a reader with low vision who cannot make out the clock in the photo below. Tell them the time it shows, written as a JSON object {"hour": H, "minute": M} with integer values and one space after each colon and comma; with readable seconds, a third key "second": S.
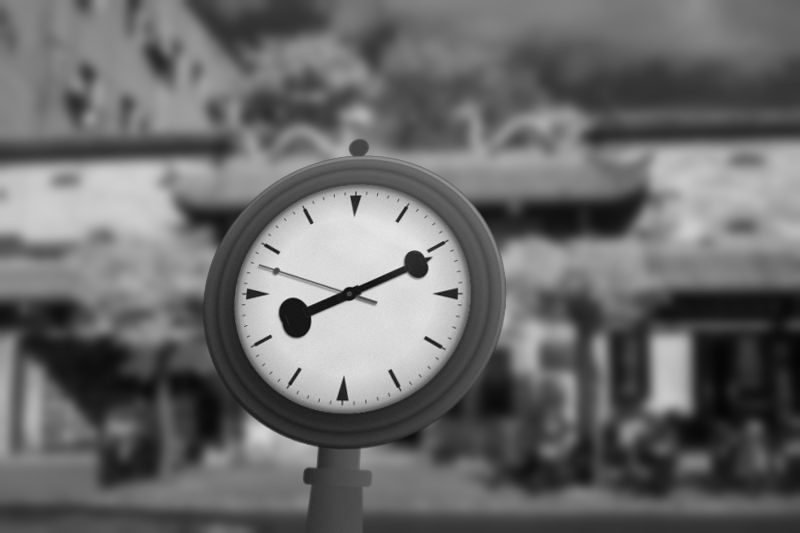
{"hour": 8, "minute": 10, "second": 48}
